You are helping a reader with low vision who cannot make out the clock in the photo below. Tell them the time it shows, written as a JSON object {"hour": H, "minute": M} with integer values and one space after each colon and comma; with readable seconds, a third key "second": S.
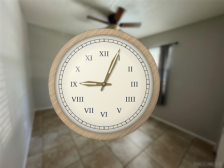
{"hour": 9, "minute": 4}
